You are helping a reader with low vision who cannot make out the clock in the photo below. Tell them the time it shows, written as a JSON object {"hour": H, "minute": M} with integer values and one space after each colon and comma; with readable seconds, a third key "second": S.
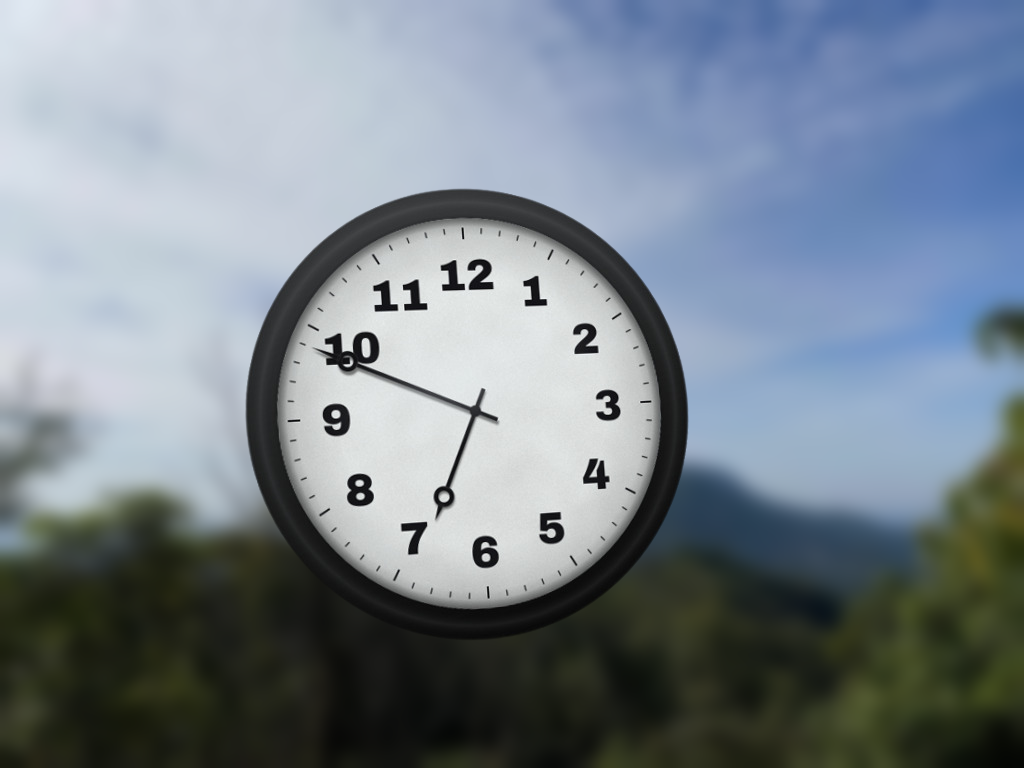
{"hour": 6, "minute": 49}
